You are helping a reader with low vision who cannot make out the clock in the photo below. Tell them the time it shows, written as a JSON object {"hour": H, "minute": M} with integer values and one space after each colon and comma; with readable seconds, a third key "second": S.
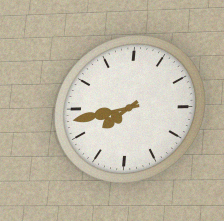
{"hour": 7, "minute": 43}
